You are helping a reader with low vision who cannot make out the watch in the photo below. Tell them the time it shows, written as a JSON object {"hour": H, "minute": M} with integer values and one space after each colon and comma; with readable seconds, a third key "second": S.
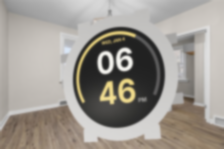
{"hour": 6, "minute": 46}
